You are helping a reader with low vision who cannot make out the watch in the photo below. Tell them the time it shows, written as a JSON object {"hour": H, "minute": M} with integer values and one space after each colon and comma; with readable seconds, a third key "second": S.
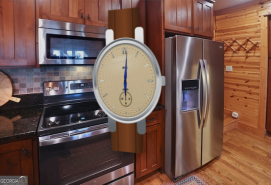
{"hour": 6, "minute": 1}
